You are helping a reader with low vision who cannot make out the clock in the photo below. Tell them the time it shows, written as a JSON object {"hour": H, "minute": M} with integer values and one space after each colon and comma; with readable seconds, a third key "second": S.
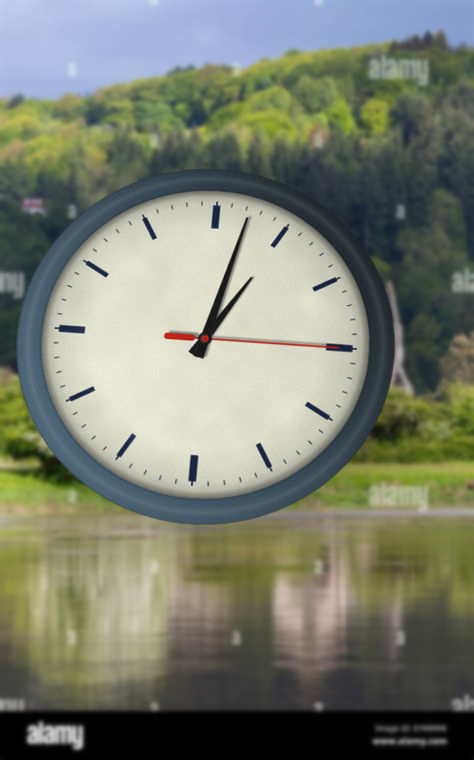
{"hour": 1, "minute": 2, "second": 15}
